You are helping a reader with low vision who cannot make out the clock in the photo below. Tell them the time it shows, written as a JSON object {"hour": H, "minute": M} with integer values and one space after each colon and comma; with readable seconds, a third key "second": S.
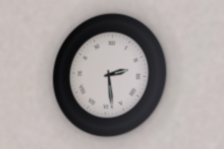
{"hour": 2, "minute": 28}
